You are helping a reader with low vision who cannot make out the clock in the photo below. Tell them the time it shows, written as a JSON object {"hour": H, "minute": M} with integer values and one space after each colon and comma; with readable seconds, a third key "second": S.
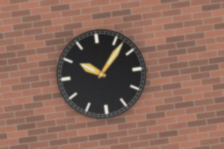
{"hour": 10, "minute": 7}
